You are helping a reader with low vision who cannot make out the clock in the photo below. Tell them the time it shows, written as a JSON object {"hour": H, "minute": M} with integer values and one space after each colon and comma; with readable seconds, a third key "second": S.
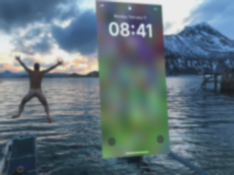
{"hour": 8, "minute": 41}
